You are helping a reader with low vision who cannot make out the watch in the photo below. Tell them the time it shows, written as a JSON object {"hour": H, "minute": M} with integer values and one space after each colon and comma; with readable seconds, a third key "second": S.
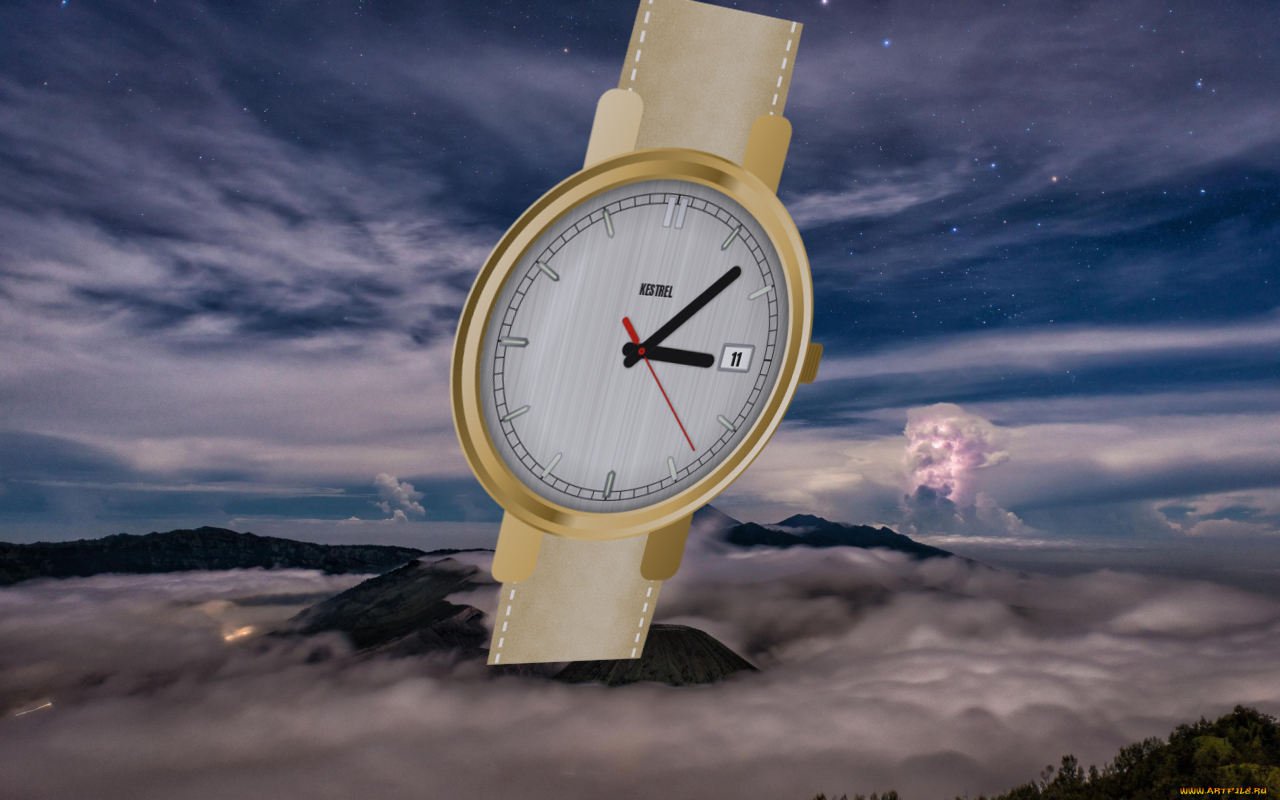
{"hour": 3, "minute": 7, "second": 23}
